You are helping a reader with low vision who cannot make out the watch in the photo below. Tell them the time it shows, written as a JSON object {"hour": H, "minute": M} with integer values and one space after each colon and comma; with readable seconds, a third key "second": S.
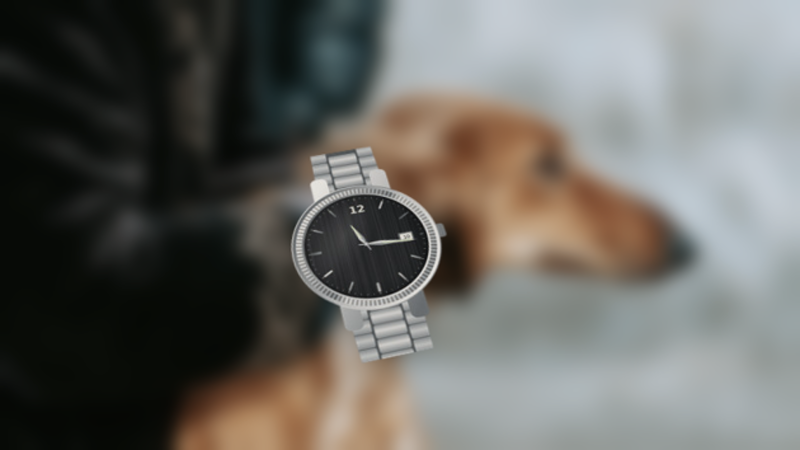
{"hour": 11, "minute": 16}
